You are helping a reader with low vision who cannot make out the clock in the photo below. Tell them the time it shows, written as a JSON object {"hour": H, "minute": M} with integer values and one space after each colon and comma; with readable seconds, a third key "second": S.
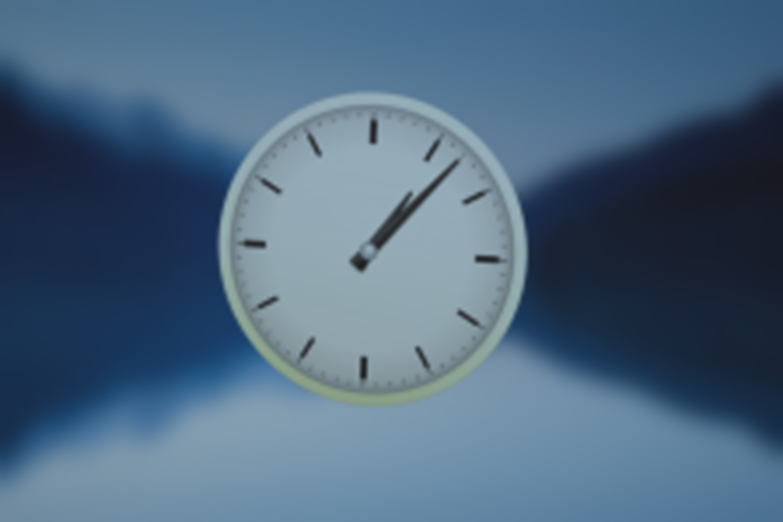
{"hour": 1, "minute": 7}
